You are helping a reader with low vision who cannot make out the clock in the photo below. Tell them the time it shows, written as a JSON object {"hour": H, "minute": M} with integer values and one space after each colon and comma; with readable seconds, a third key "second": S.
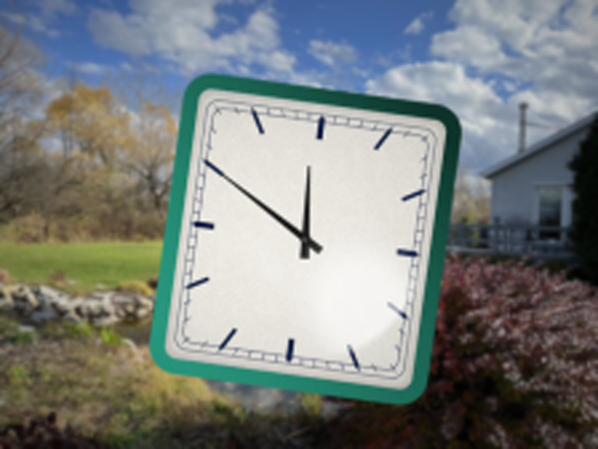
{"hour": 11, "minute": 50}
